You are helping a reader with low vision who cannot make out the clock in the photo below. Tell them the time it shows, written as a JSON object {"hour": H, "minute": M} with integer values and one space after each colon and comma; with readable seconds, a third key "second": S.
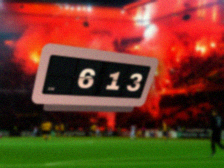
{"hour": 6, "minute": 13}
